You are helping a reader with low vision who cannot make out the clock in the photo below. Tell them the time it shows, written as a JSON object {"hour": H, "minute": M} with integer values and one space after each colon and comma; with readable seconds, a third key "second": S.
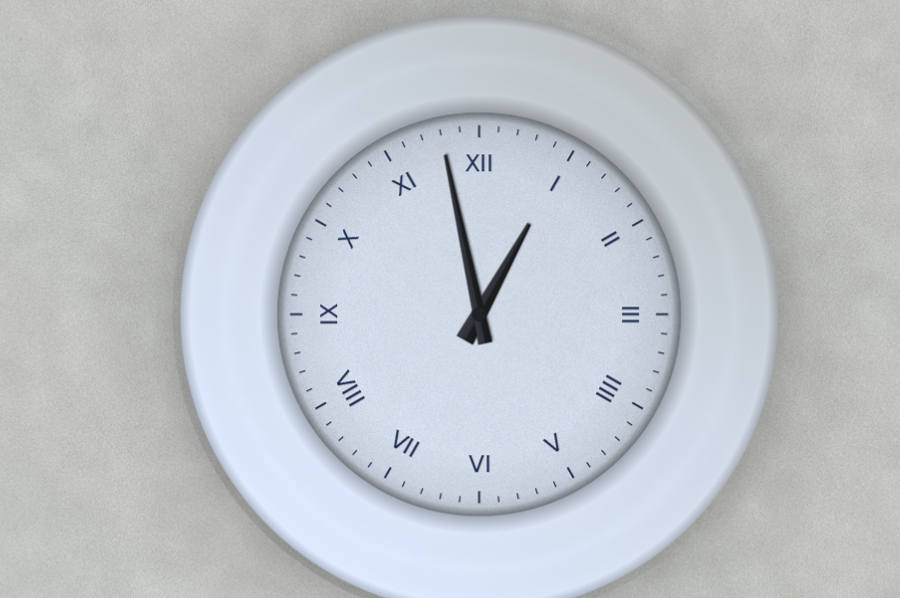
{"hour": 12, "minute": 58}
